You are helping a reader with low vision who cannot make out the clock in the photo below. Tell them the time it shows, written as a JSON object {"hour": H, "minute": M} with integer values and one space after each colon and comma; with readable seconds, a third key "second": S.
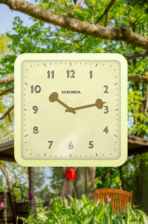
{"hour": 10, "minute": 13}
